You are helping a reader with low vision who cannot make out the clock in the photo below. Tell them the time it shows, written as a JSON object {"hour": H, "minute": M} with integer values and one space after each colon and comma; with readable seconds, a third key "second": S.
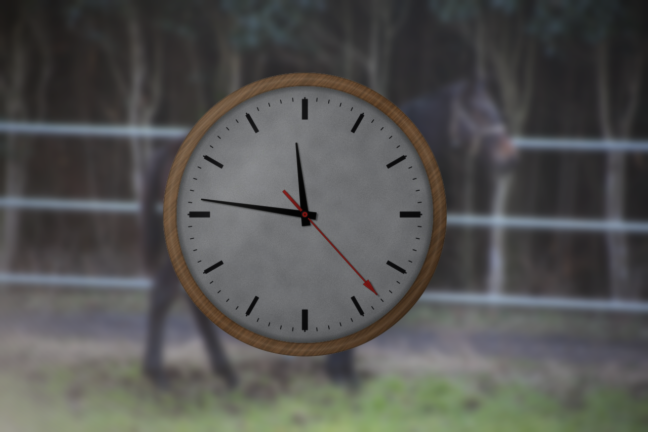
{"hour": 11, "minute": 46, "second": 23}
